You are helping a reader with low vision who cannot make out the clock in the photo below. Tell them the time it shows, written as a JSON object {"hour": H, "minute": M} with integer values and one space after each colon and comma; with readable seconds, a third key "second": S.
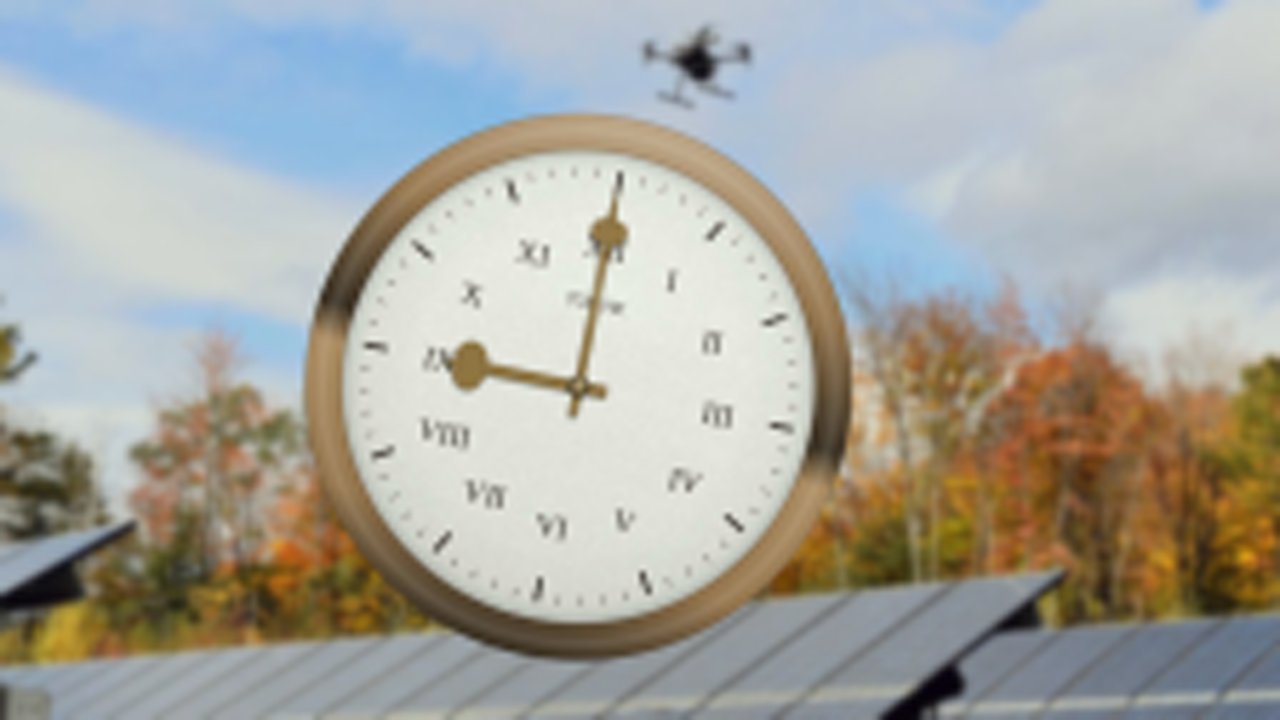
{"hour": 9, "minute": 0}
